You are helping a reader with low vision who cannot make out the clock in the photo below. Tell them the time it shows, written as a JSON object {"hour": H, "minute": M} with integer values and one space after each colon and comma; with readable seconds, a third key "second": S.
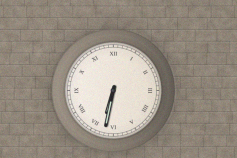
{"hour": 6, "minute": 32}
